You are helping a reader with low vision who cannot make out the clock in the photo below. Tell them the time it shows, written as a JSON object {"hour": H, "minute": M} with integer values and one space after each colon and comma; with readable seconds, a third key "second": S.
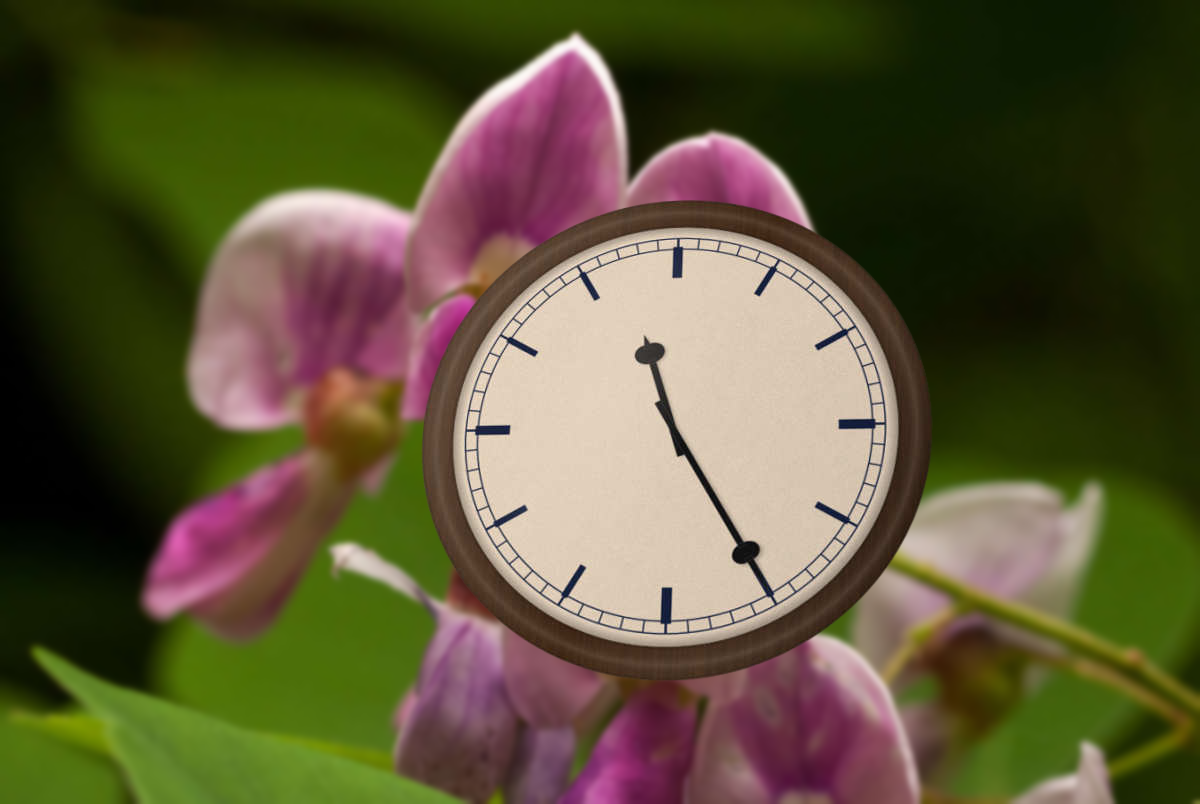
{"hour": 11, "minute": 25}
